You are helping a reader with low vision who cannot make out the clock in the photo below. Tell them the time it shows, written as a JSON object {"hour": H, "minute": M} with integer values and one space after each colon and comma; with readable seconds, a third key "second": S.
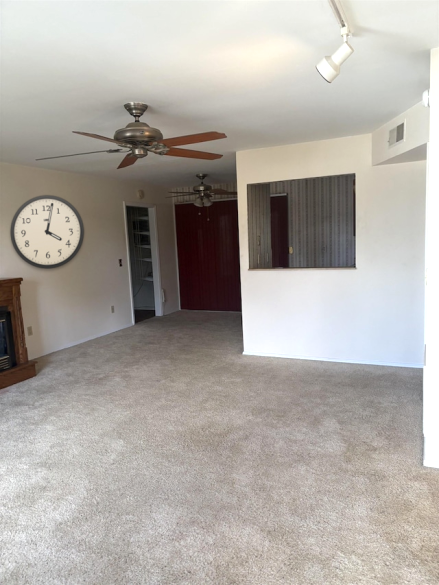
{"hour": 4, "minute": 2}
